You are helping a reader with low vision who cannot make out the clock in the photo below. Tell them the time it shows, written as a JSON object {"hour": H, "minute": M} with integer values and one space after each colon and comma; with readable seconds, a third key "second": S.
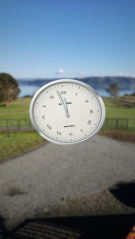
{"hour": 11, "minute": 58}
